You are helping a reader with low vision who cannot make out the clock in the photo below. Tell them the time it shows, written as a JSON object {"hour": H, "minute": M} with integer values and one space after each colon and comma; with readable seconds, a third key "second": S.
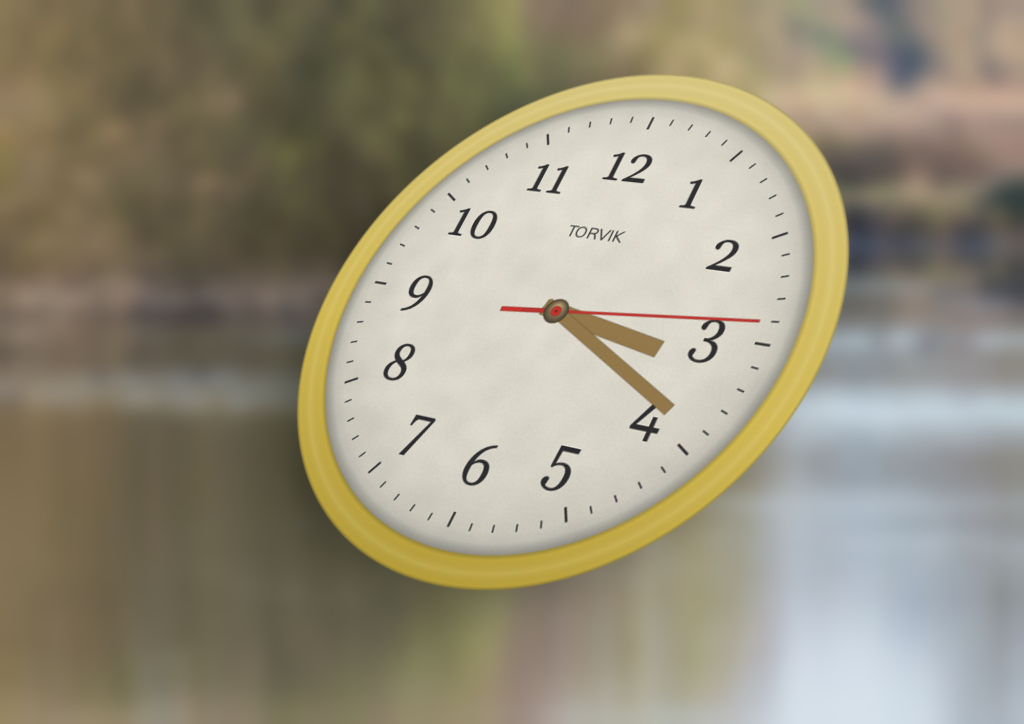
{"hour": 3, "minute": 19, "second": 14}
